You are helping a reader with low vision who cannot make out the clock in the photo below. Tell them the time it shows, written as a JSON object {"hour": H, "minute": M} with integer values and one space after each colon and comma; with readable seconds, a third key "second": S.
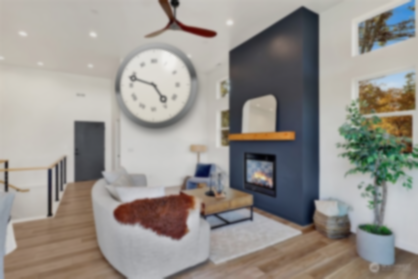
{"hour": 4, "minute": 48}
